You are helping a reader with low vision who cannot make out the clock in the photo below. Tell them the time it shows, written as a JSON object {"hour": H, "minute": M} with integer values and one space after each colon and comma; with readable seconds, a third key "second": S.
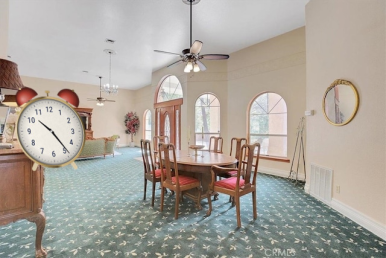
{"hour": 10, "minute": 24}
